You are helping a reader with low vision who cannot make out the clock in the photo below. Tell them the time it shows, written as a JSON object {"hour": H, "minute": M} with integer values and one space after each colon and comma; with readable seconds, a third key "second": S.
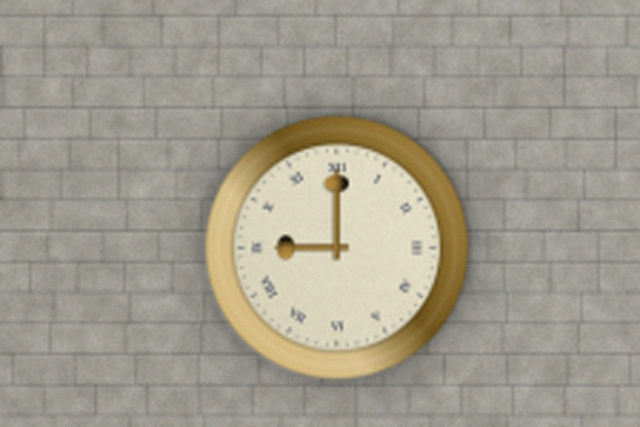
{"hour": 9, "minute": 0}
